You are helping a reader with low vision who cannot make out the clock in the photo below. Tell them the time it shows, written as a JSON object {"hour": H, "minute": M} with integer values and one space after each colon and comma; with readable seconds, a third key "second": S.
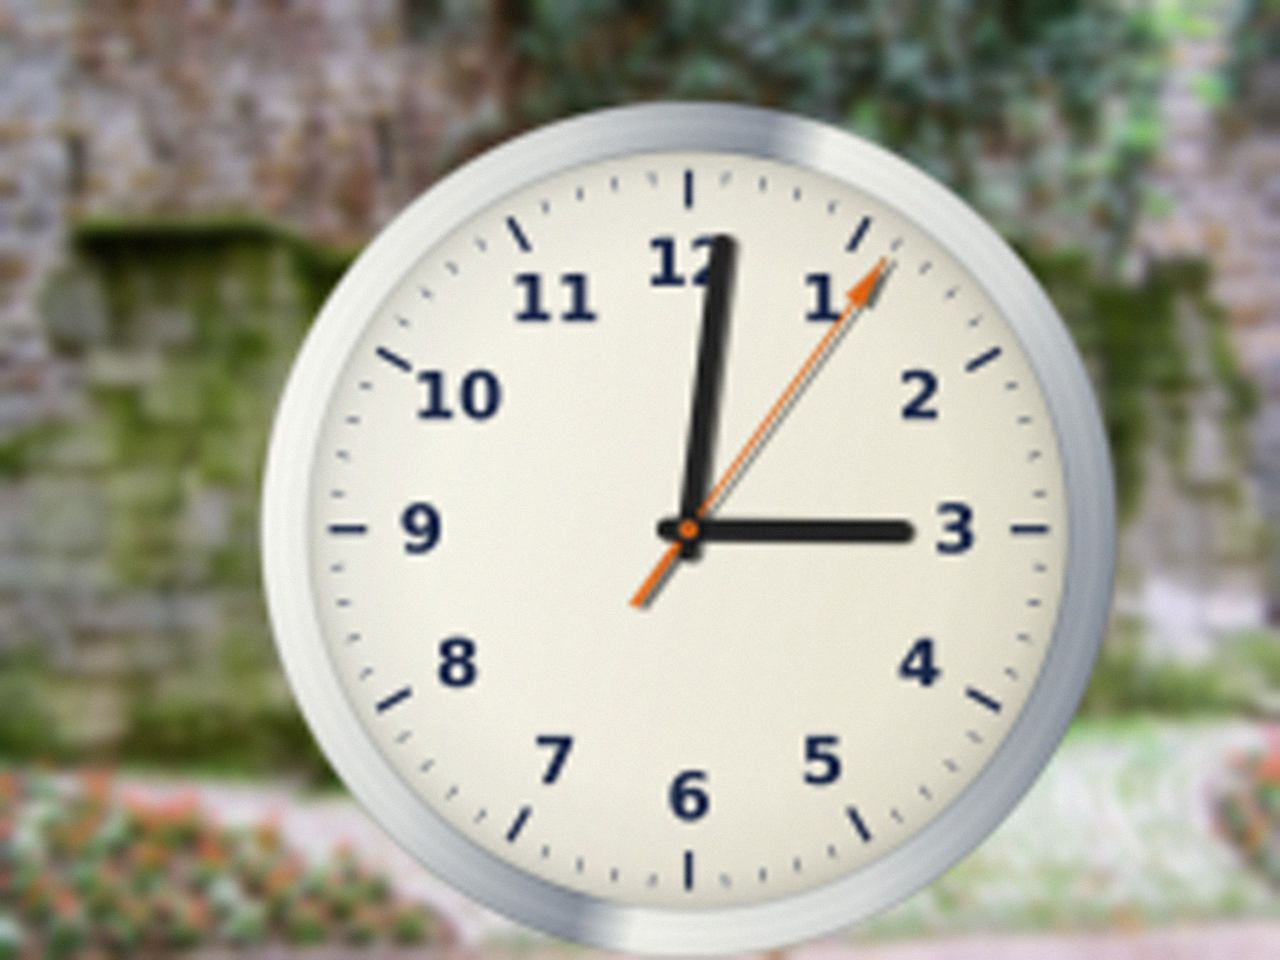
{"hour": 3, "minute": 1, "second": 6}
